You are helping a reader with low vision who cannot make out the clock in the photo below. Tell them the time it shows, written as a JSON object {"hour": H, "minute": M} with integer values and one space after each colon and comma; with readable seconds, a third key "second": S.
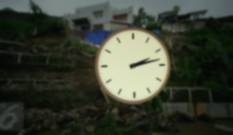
{"hour": 2, "minute": 13}
